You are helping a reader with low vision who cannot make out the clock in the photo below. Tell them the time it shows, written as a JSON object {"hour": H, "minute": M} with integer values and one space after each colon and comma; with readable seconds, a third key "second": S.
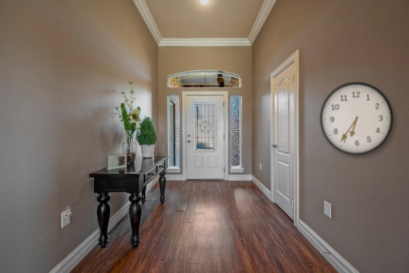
{"hour": 6, "minute": 36}
